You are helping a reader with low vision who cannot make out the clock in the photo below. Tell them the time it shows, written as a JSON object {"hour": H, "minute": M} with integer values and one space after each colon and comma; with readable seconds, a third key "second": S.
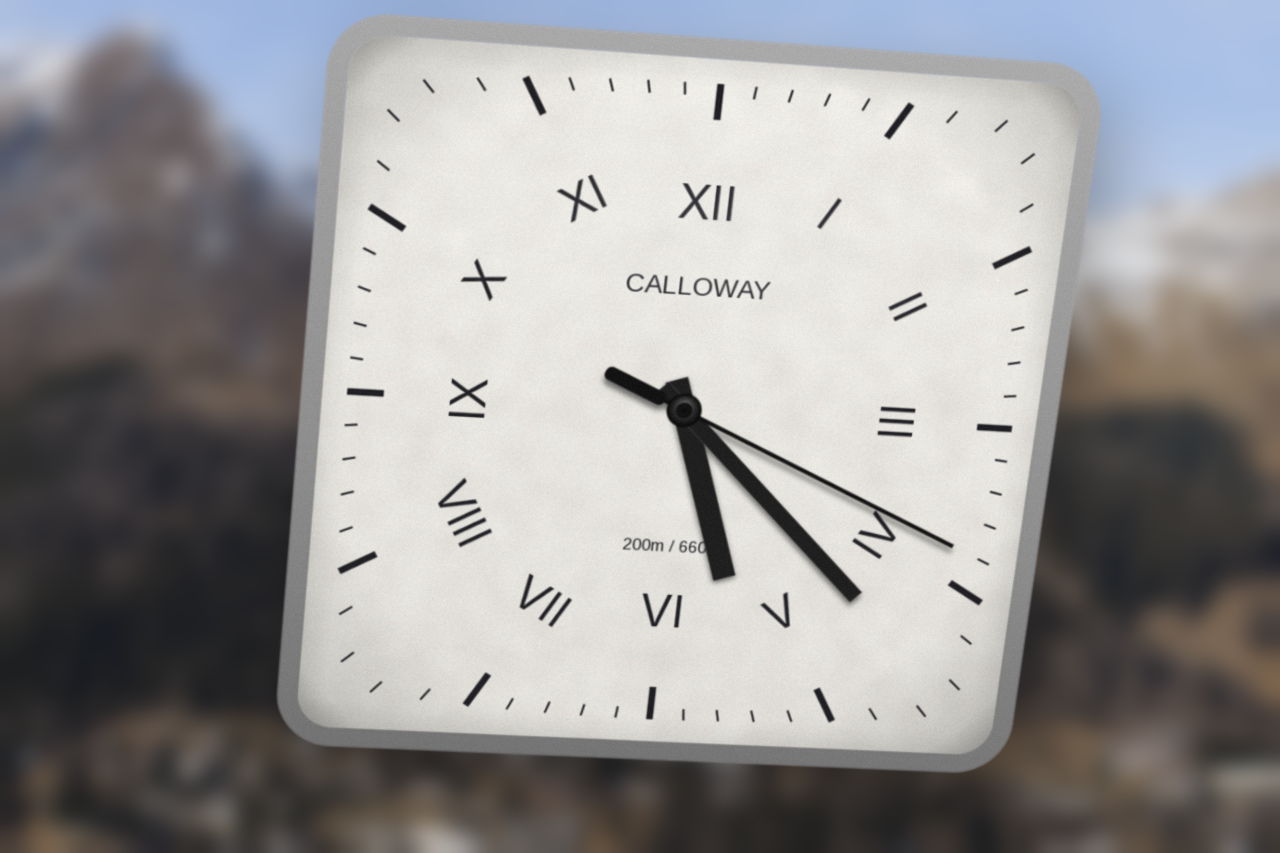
{"hour": 5, "minute": 22, "second": 19}
